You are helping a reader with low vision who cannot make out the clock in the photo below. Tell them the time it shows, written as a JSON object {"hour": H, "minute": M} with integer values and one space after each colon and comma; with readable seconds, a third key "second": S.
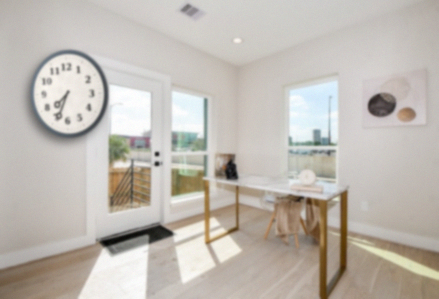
{"hour": 7, "minute": 34}
